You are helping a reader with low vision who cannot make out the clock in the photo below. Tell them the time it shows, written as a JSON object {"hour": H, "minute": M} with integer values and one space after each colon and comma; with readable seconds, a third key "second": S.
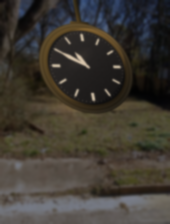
{"hour": 10, "minute": 50}
